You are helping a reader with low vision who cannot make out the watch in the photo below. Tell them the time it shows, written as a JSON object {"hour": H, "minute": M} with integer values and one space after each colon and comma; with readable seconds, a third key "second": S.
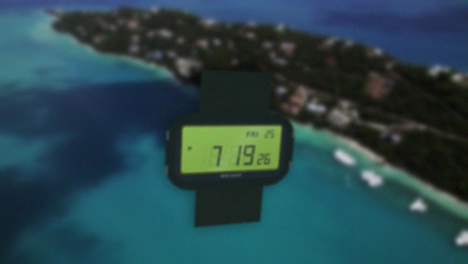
{"hour": 7, "minute": 19}
